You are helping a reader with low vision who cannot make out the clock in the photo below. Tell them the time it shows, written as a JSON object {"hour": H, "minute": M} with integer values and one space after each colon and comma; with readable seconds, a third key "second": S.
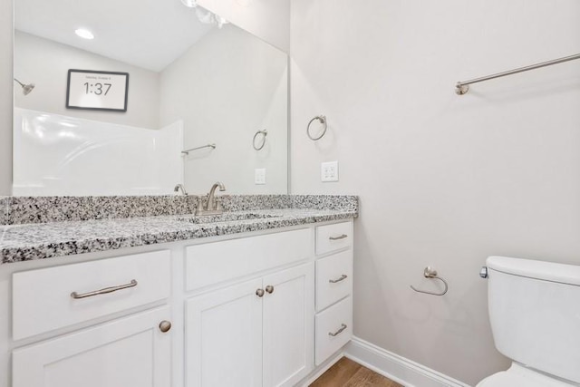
{"hour": 1, "minute": 37}
